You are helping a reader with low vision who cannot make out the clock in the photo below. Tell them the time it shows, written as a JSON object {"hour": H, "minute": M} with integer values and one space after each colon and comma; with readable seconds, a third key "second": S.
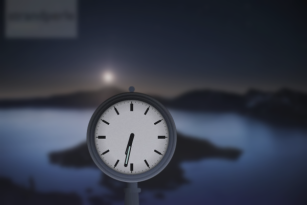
{"hour": 6, "minute": 32}
